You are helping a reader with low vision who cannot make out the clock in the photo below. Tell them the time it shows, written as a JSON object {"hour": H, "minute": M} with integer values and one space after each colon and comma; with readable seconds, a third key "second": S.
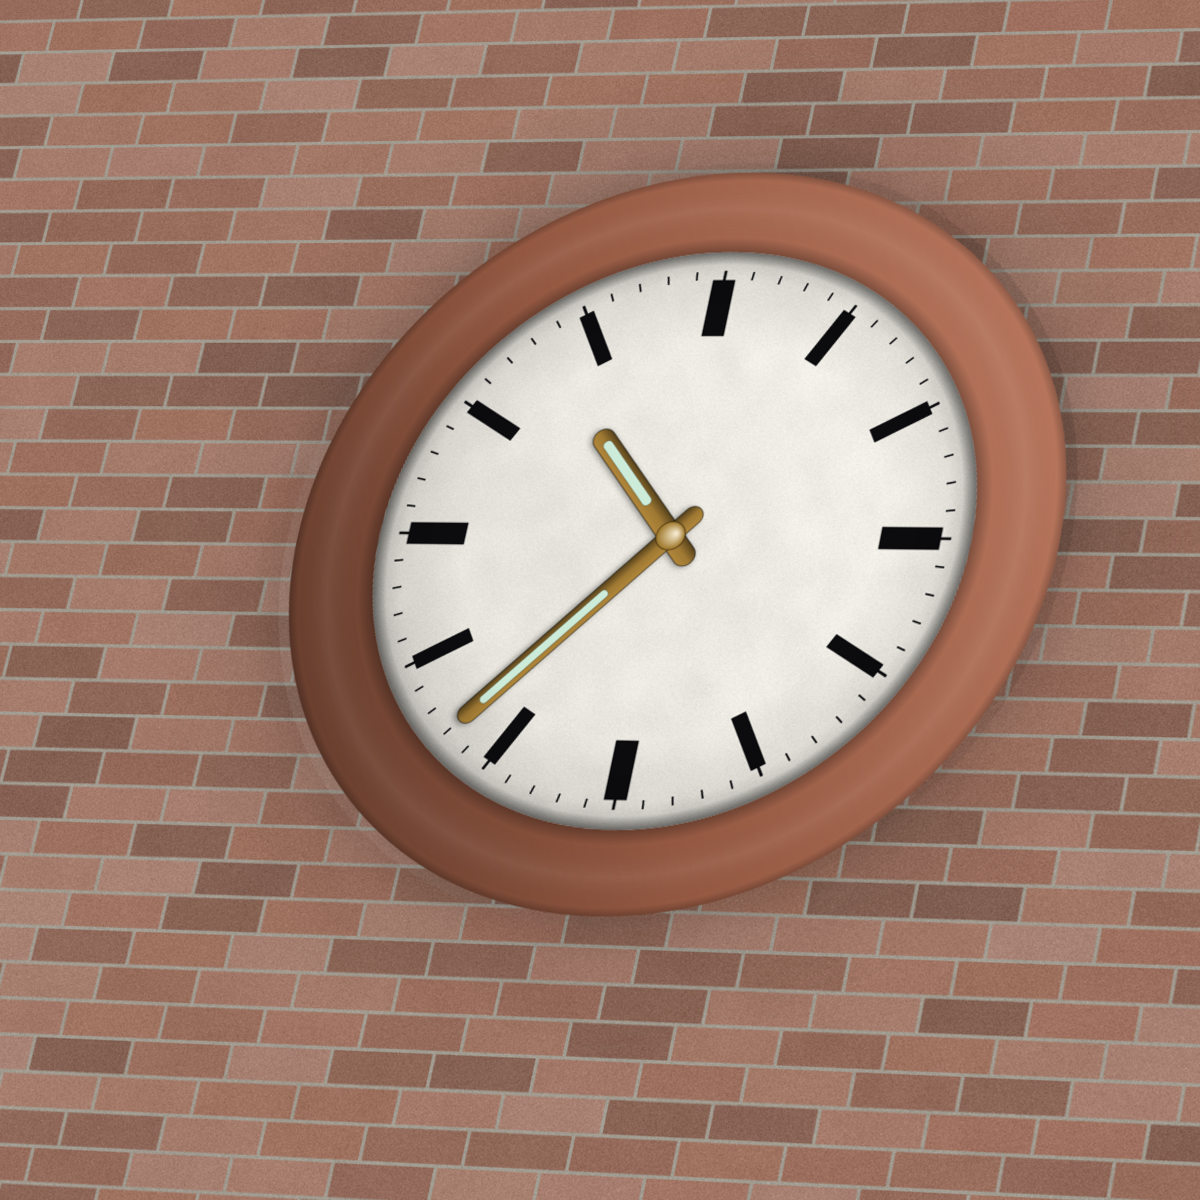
{"hour": 10, "minute": 37}
